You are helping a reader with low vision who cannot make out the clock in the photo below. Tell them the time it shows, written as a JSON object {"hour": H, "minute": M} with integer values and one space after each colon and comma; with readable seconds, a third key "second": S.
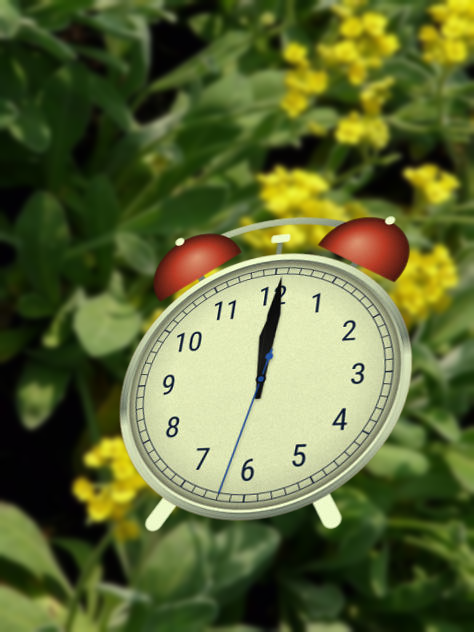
{"hour": 12, "minute": 0, "second": 32}
